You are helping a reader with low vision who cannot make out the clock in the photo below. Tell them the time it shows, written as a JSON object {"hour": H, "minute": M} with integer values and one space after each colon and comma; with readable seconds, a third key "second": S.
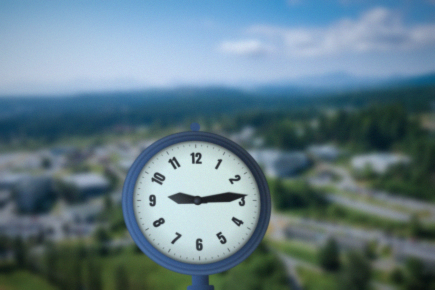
{"hour": 9, "minute": 14}
